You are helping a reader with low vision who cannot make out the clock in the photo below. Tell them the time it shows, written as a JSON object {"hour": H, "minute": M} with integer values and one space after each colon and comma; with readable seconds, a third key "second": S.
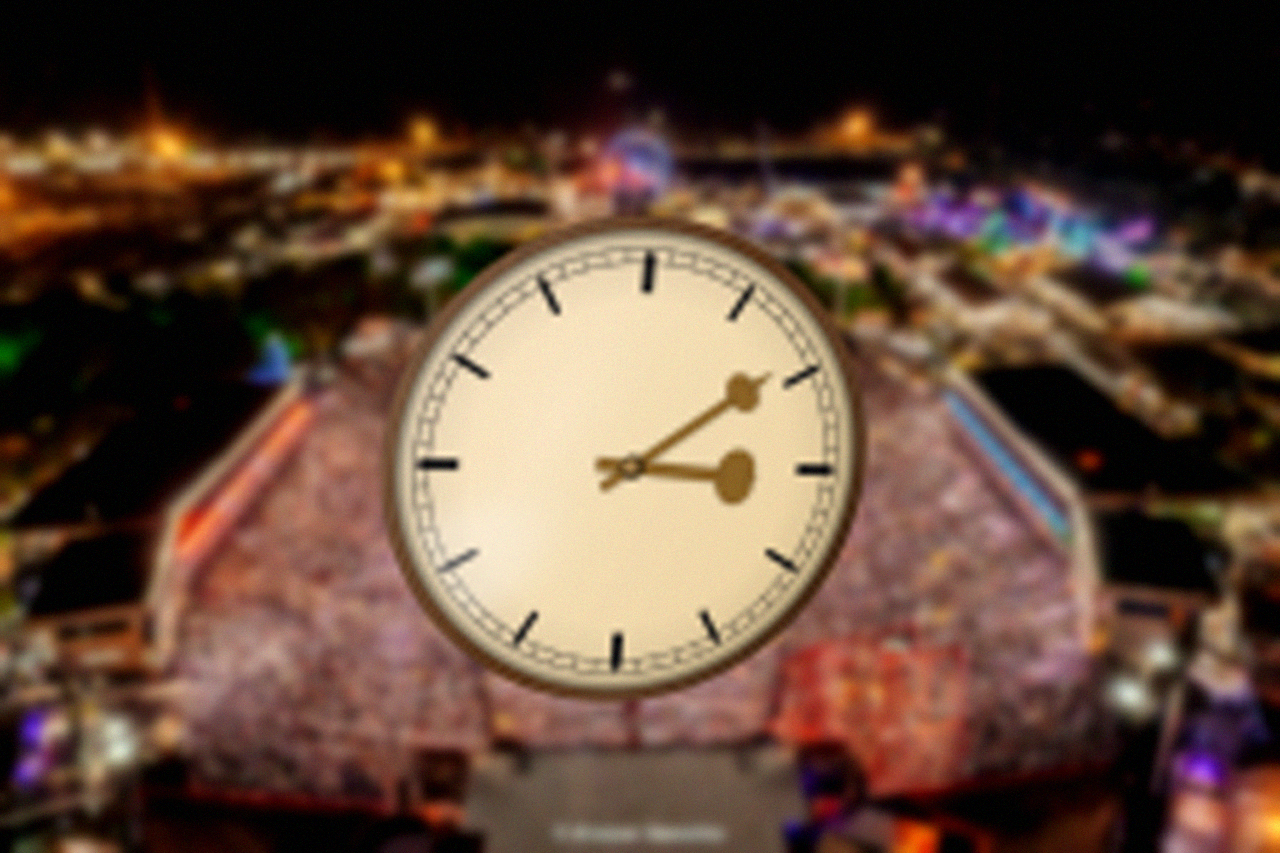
{"hour": 3, "minute": 9}
